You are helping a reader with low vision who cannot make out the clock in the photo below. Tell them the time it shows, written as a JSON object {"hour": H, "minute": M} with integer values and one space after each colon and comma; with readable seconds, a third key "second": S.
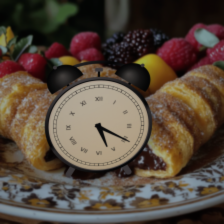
{"hour": 5, "minute": 20}
